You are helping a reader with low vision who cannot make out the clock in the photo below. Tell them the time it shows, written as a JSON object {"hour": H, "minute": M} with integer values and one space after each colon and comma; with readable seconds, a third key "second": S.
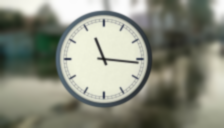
{"hour": 11, "minute": 16}
